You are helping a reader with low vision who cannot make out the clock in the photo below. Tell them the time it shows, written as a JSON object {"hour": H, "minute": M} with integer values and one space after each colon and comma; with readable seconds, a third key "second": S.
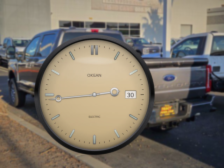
{"hour": 2, "minute": 44}
